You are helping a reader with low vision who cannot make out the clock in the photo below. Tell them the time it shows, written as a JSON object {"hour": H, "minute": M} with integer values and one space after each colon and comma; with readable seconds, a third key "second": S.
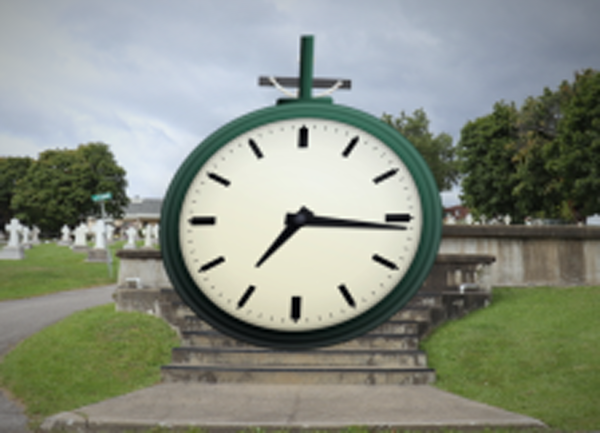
{"hour": 7, "minute": 16}
